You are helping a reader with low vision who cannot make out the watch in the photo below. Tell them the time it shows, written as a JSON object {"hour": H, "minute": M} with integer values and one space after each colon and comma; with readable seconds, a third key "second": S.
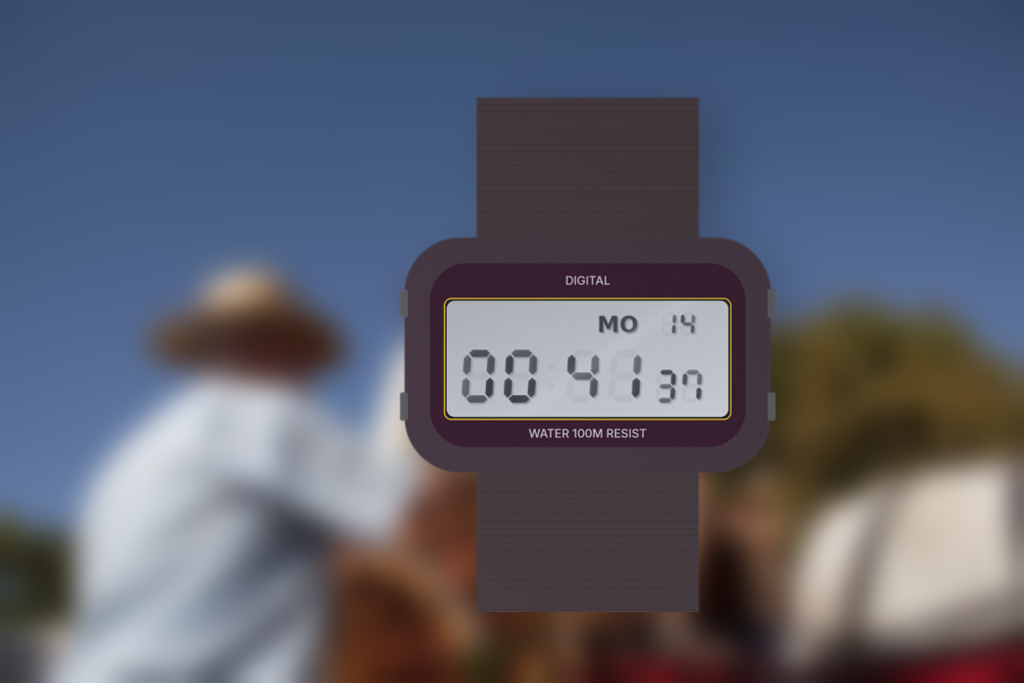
{"hour": 0, "minute": 41, "second": 37}
